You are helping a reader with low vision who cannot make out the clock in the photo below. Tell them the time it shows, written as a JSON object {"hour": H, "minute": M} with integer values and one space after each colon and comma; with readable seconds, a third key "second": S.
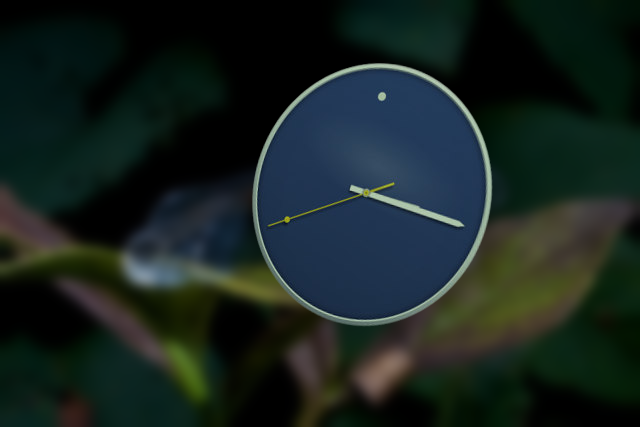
{"hour": 3, "minute": 16, "second": 41}
